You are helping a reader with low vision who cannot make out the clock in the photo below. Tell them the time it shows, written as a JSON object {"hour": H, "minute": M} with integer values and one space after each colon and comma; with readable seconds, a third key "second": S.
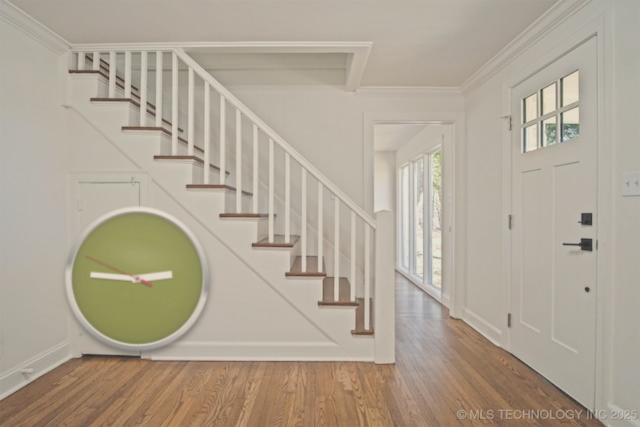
{"hour": 2, "minute": 45, "second": 49}
